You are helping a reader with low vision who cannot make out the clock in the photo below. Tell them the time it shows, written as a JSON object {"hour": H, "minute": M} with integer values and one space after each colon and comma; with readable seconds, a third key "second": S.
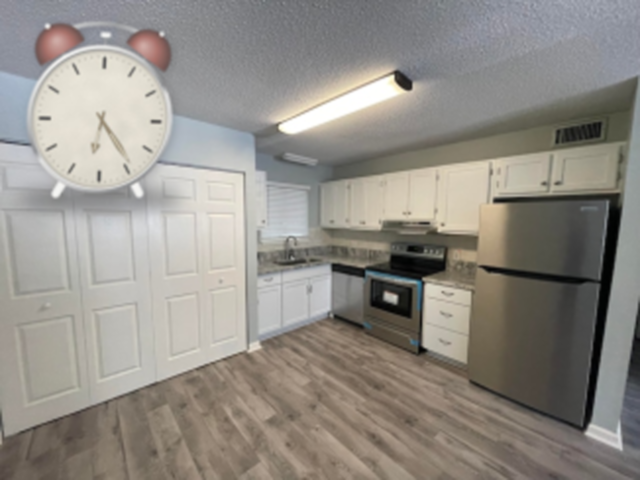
{"hour": 6, "minute": 24}
